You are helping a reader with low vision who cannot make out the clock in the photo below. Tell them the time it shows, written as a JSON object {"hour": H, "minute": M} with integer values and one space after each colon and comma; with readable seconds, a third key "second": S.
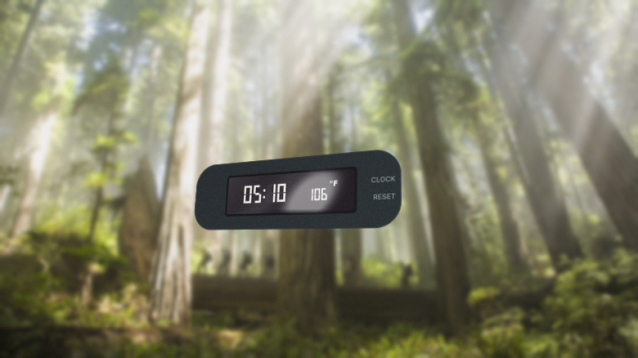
{"hour": 5, "minute": 10}
